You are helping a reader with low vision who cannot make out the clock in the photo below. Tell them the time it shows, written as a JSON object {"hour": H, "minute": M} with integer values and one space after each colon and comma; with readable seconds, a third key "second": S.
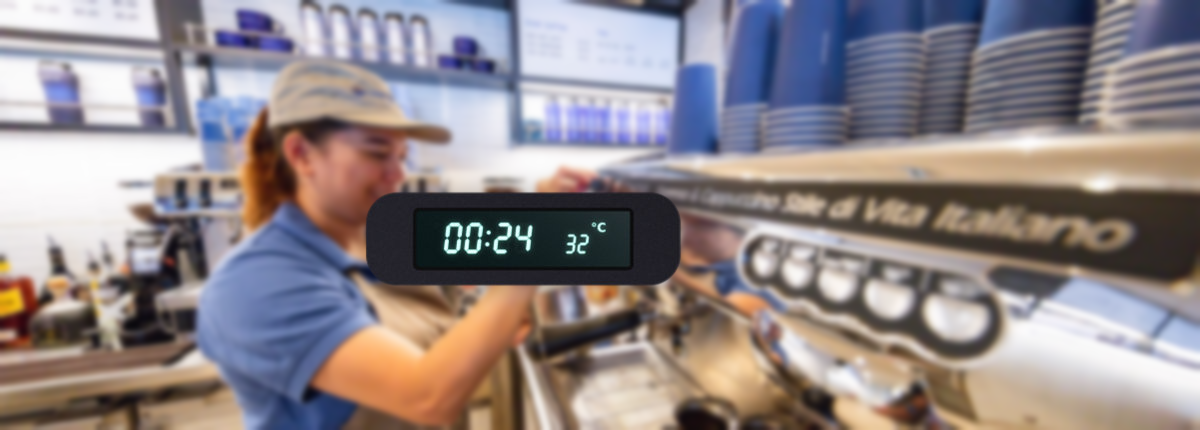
{"hour": 0, "minute": 24}
